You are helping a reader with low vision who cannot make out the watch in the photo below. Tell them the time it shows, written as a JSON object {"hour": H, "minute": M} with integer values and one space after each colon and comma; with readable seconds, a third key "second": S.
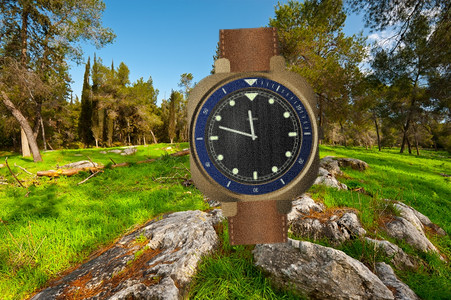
{"hour": 11, "minute": 48}
